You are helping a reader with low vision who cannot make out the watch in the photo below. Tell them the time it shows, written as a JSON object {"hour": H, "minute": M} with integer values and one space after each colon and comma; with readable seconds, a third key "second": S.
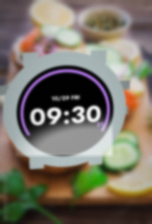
{"hour": 9, "minute": 30}
